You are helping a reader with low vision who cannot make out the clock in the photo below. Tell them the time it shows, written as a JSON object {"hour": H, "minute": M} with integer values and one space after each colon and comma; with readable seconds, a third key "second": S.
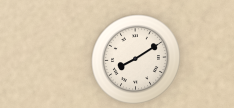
{"hour": 8, "minute": 10}
